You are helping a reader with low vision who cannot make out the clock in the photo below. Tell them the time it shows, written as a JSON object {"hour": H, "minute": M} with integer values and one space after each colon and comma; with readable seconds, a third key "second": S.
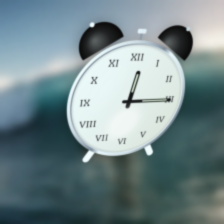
{"hour": 12, "minute": 15}
